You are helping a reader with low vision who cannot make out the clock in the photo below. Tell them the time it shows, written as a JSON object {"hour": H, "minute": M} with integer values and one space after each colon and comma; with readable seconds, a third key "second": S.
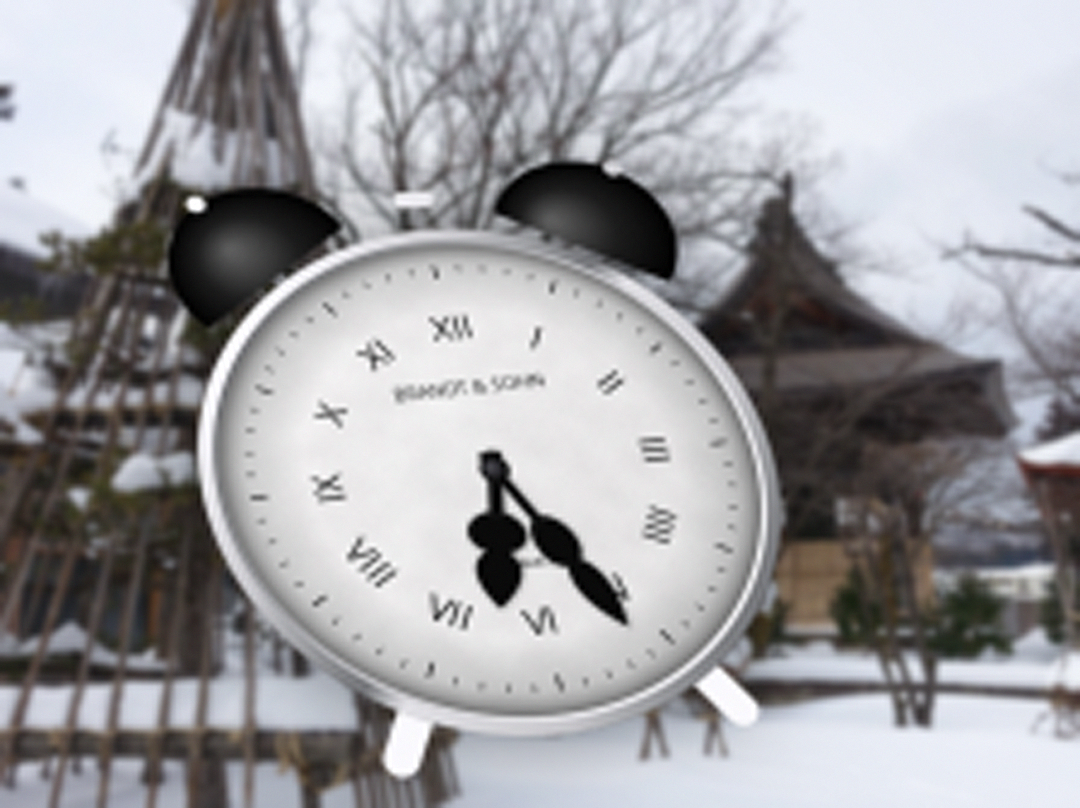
{"hour": 6, "minute": 26}
